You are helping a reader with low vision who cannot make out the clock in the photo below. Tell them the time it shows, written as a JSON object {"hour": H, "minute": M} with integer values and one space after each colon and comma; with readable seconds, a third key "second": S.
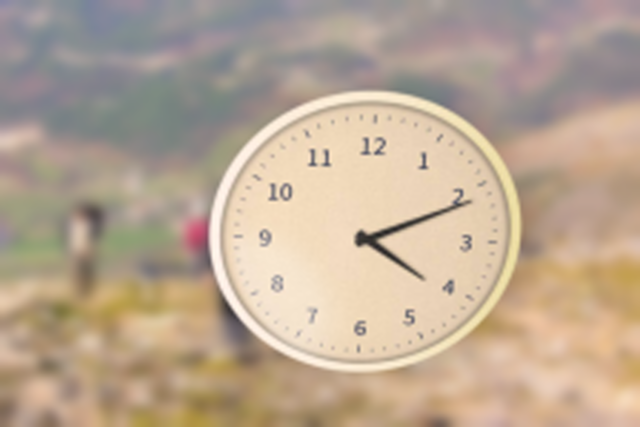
{"hour": 4, "minute": 11}
